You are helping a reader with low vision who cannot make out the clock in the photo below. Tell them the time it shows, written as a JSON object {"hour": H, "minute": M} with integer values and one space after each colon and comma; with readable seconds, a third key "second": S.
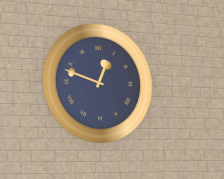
{"hour": 12, "minute": 48}
